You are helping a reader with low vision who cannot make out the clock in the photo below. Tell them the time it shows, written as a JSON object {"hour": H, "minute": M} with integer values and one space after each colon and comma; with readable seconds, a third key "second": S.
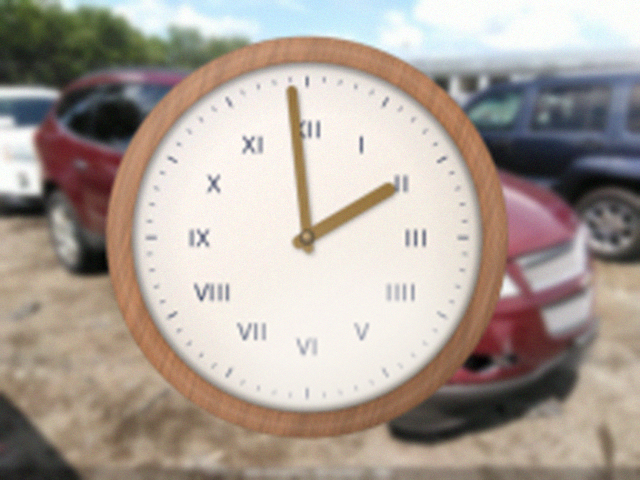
{"hour": 1, "minute": 59}
